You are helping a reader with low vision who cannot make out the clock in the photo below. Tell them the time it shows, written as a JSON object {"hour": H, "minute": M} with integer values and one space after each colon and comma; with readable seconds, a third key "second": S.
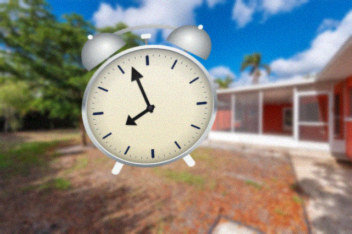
{"hour": 7, "minute": 57}
